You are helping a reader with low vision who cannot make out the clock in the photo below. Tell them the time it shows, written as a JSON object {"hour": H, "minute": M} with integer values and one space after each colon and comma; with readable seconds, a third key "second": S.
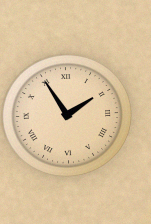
{"hour": 1, "minute": 55}
